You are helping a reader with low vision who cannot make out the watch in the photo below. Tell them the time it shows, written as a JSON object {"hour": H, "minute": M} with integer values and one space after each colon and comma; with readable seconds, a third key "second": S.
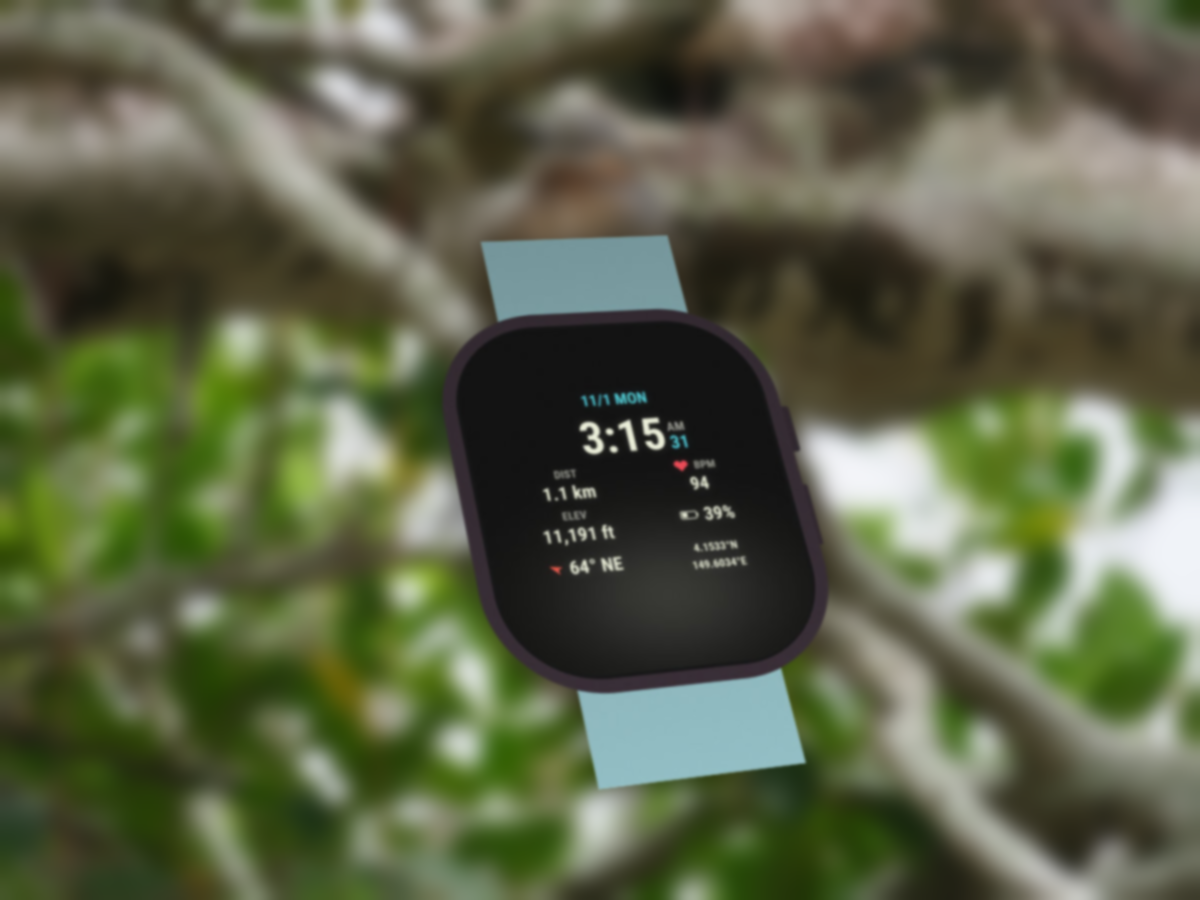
{"hour": 3, "minute": 15, "second": 31}
